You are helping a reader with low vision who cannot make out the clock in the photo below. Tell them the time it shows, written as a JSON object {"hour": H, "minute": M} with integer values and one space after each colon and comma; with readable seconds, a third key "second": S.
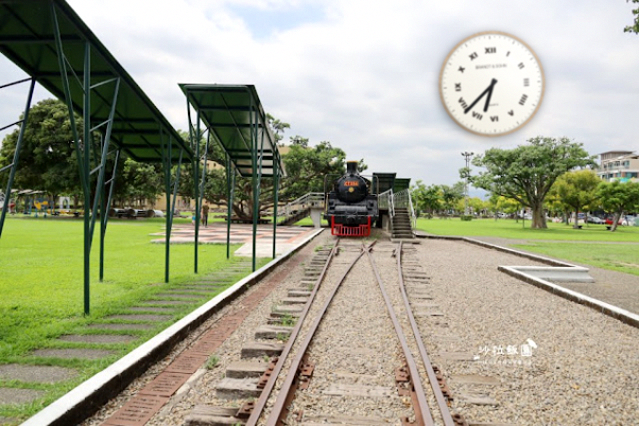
{"hour": 6, "minute": 38}
